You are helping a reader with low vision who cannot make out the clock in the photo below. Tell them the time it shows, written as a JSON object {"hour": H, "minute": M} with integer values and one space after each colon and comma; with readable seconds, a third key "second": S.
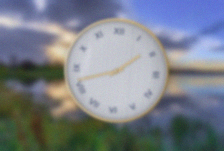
{"hour": 1, "minute": 42}
